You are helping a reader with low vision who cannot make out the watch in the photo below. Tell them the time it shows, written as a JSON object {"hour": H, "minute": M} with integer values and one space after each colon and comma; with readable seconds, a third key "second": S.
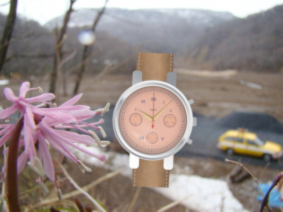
{"hour": 10, "minute": 7}
